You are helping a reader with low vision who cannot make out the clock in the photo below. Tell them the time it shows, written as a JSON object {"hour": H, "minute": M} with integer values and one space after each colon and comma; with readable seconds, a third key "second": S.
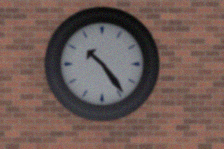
{"hour": 10, "minute": 24}
